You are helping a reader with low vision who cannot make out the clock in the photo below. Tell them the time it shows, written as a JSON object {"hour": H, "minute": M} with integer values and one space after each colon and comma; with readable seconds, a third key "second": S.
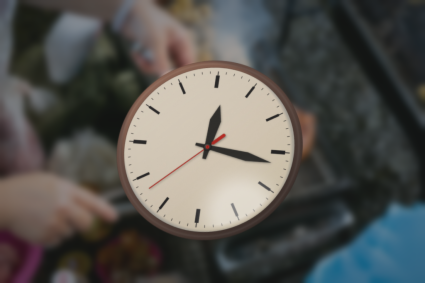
{"hour": 12, "minute": 16, "second": 38}
